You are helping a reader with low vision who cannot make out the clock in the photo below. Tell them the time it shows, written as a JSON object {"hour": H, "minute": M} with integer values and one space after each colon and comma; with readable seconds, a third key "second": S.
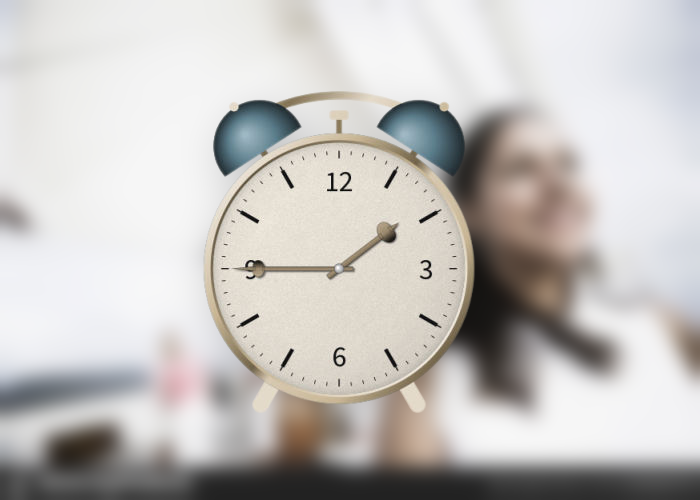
{"hour": 1, "minute": 45}
